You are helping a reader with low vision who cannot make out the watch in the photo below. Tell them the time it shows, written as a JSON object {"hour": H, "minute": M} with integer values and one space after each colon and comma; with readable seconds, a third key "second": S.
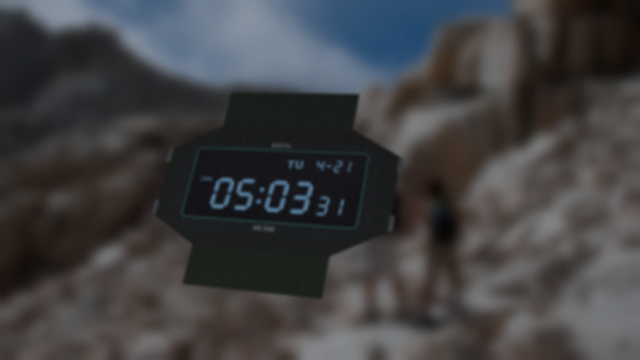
{"hour": 5, "minute": 3, "second": 31}
